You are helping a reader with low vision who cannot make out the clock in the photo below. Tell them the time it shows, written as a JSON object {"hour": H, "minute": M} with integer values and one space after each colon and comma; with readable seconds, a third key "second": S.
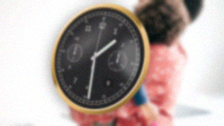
{"hour": 1, "minute": 29}
